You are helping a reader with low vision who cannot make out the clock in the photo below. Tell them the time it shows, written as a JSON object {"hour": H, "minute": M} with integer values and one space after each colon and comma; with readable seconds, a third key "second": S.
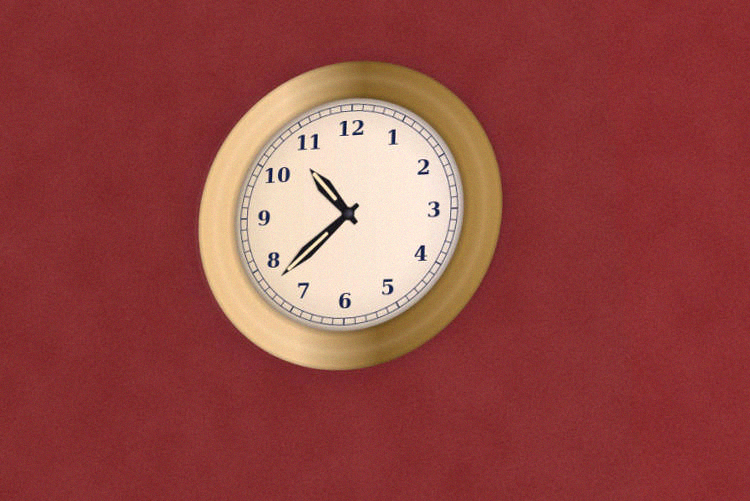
{"hour": 10, "minute": 38}
